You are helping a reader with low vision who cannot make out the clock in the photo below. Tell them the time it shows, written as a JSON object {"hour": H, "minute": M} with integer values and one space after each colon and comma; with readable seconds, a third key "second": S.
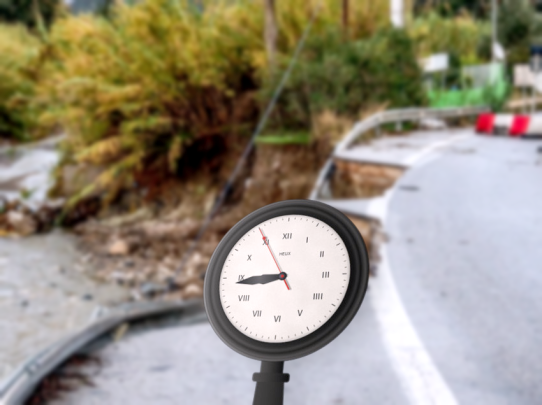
{"hour": 8, "minute": 43, "second": 55}
